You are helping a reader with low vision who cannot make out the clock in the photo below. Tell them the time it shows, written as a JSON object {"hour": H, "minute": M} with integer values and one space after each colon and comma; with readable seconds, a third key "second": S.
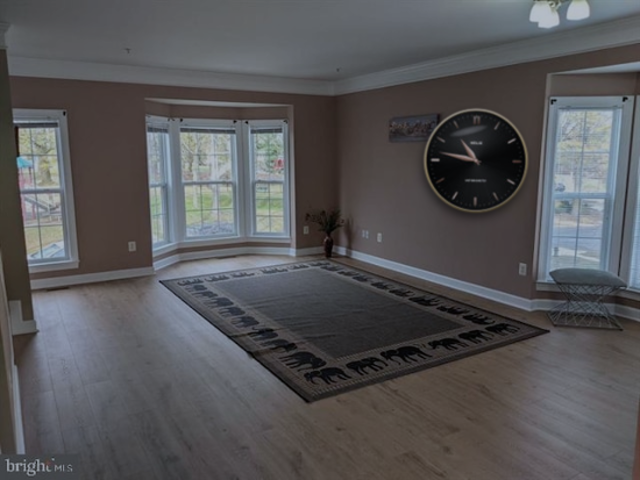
{"hour": 10, "minute": 47}
